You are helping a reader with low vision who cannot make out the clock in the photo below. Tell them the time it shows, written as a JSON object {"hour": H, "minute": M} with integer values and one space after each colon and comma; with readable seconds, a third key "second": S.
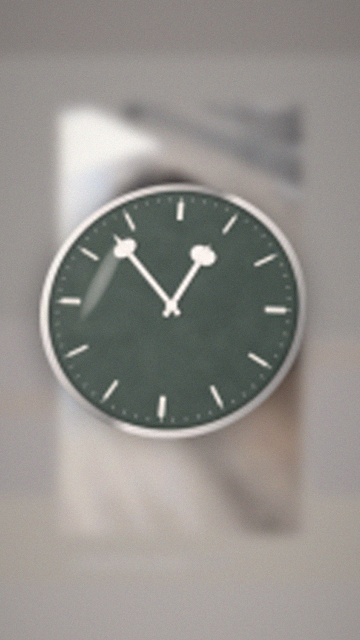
{"hour": 12, "minute": 53}
